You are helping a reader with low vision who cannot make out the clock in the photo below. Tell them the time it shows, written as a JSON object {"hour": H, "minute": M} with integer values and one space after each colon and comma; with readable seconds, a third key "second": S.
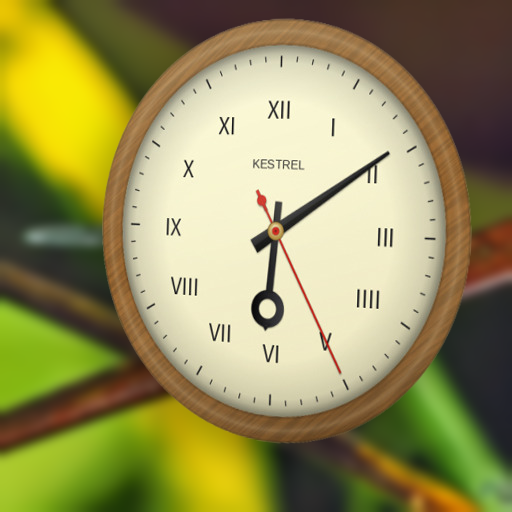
{"hour": 6, "minute": 9, "second": 25}
